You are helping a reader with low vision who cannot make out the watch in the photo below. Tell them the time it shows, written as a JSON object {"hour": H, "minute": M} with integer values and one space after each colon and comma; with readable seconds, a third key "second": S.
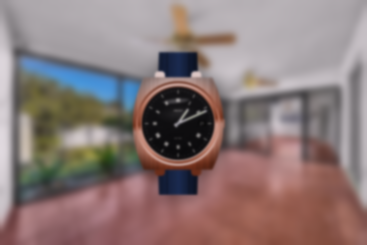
{"hour": 1, "minute": 11}
